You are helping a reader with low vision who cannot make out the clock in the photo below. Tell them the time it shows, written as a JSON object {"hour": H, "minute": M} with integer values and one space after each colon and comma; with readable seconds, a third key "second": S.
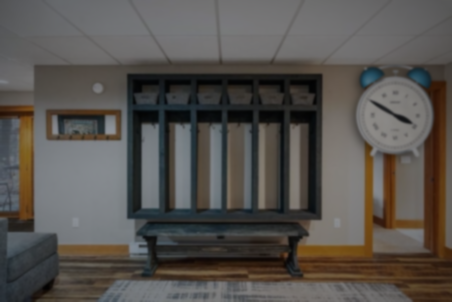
{"hour": 3, "minute": 50}
